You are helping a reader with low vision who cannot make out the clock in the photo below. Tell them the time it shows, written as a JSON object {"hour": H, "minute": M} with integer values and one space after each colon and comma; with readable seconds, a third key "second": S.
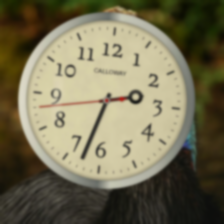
{"hour": 2, "minute": 32, "second": 43}
